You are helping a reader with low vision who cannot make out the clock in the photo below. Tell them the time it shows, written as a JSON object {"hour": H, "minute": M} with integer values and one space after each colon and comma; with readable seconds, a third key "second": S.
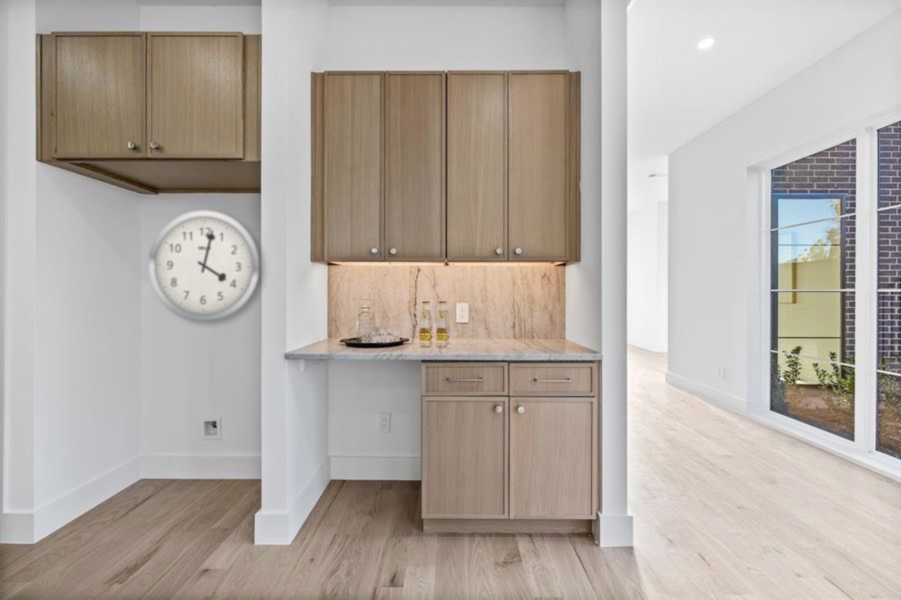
{"hour": 4, "minute": 2}
